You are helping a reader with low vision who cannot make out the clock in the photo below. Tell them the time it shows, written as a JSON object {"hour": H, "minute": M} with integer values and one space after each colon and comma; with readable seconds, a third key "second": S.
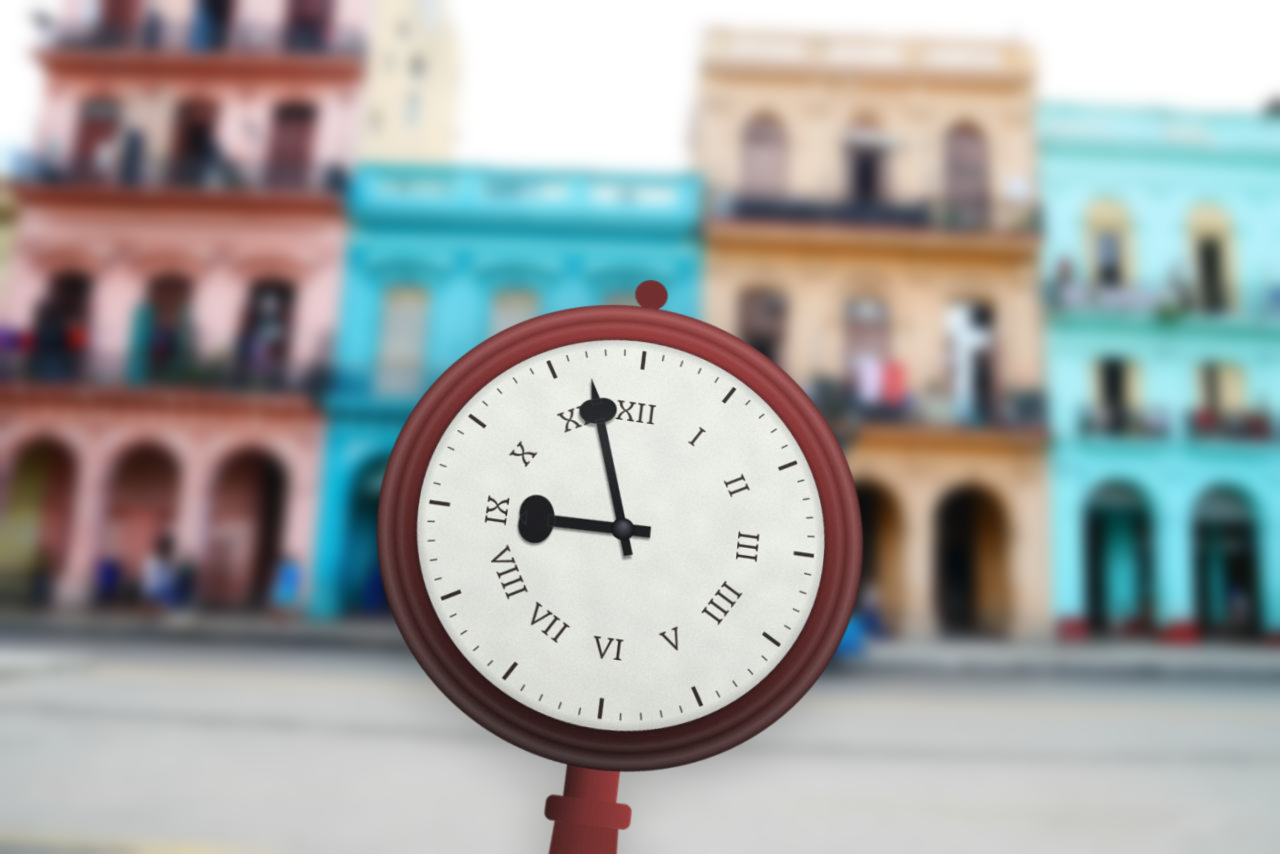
{"hour": 8, "minute": 57}
